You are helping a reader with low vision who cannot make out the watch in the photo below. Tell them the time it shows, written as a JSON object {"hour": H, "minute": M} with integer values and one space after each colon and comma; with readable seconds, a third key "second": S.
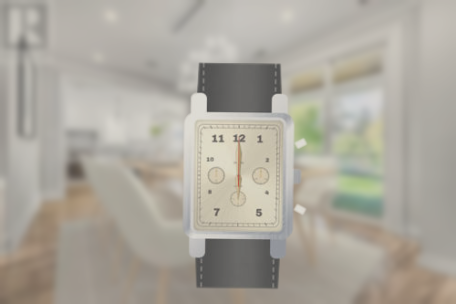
{"hour": 6, "minute": 0}
